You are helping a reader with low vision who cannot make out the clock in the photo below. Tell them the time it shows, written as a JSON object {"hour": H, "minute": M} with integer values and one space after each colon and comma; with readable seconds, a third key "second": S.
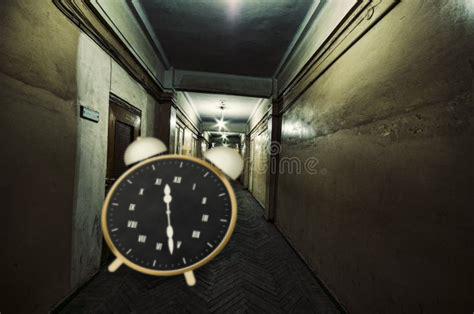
{"hour": 11, "minute": 27}
